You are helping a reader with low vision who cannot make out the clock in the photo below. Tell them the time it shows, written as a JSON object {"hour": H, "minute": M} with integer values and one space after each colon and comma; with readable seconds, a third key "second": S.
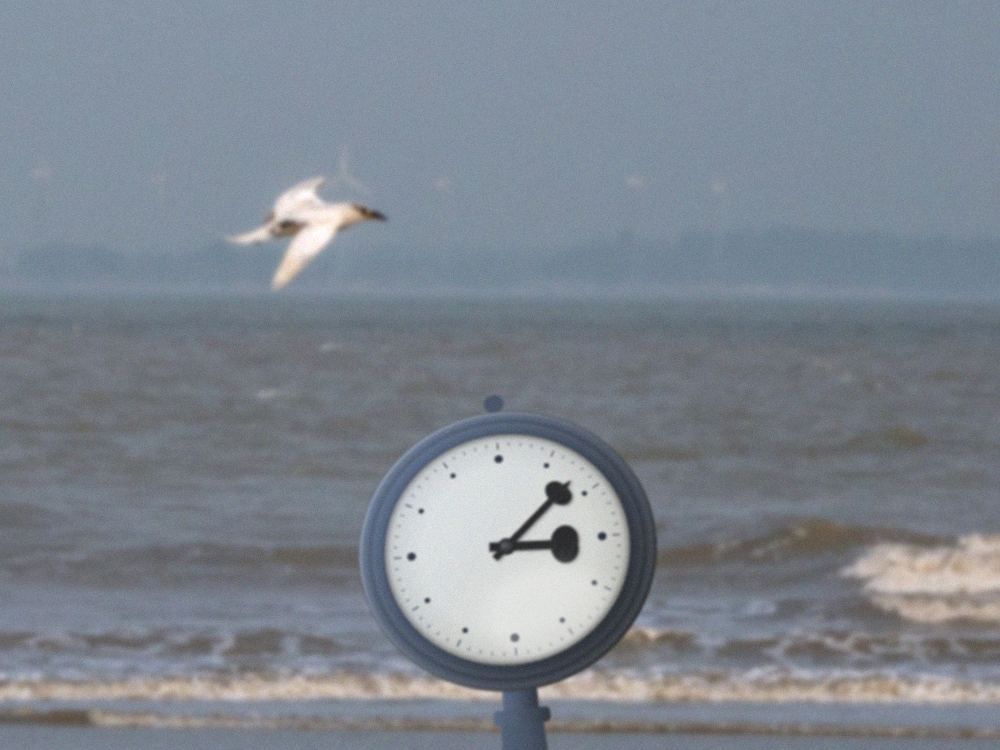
{"hour": 3, "minute": 8}
